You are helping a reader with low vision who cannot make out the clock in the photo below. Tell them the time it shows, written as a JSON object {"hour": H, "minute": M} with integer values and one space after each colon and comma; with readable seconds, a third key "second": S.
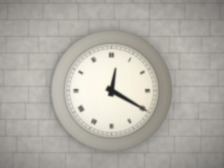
{"hour": 12, "minute": 20}
